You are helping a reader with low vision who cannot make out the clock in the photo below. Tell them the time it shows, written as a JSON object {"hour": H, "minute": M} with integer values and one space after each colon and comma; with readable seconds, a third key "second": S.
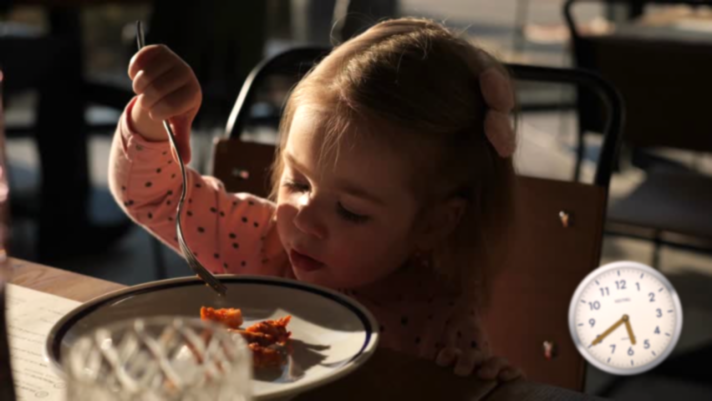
{"hour": 5, "minute": 40}
